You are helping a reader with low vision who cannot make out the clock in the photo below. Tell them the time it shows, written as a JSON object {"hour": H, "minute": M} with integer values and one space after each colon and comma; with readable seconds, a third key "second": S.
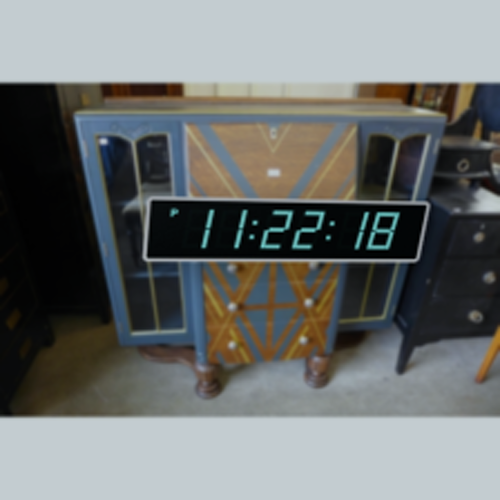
{"hour": 11, "minute": 22, "second": 18}
